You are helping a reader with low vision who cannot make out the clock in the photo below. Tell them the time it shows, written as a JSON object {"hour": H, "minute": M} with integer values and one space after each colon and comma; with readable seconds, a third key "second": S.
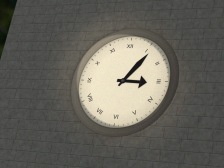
{"hour": 3, "minute": 6}
